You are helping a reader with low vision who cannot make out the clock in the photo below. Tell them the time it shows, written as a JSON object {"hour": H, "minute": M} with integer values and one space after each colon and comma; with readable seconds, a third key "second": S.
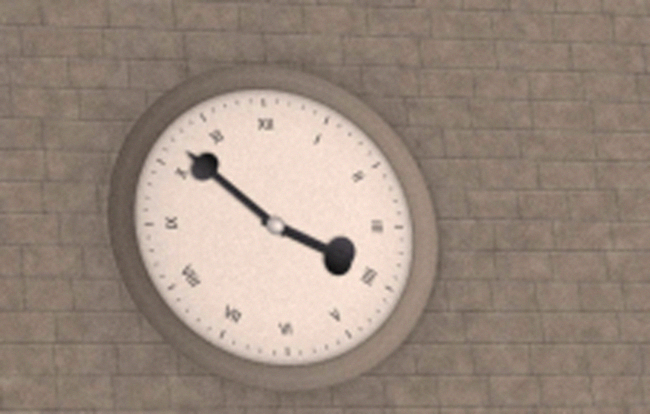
{"hour": 3, "minute": 52}
